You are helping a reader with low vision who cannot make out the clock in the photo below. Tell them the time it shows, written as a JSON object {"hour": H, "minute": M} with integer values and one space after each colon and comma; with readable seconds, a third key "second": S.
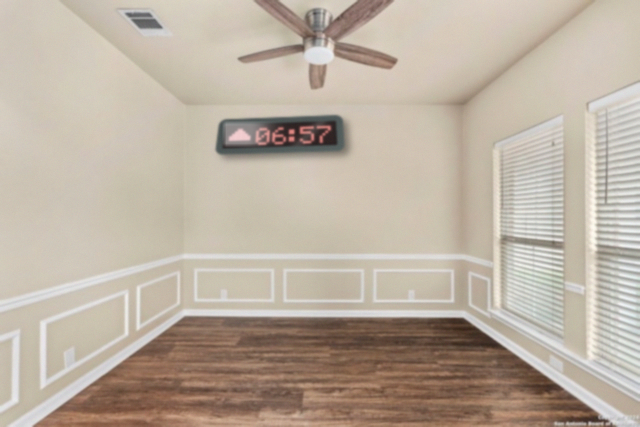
{"hour": 6, "minute": 57}
